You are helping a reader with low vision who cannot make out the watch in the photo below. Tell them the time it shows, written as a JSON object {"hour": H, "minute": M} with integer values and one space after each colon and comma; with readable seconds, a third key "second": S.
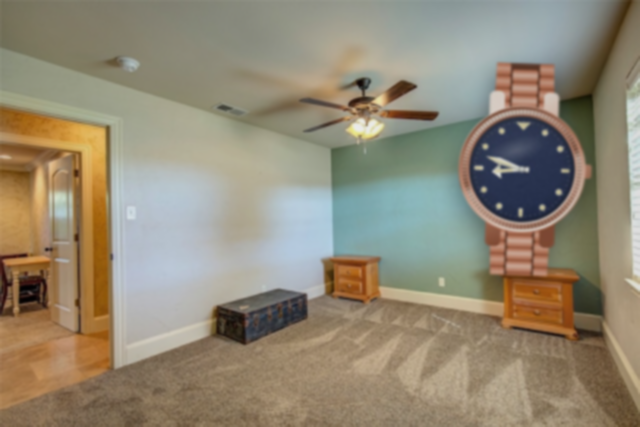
{"hour": 8, "minute": 48}
